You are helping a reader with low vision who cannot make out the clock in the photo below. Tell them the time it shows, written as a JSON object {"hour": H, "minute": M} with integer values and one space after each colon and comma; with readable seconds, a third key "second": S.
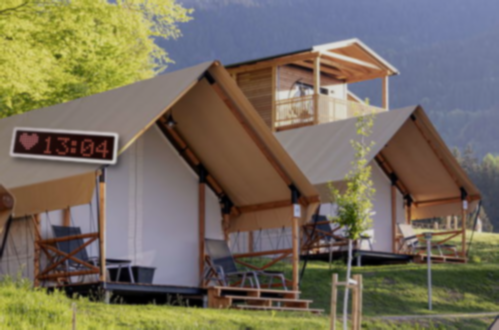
{"hour": 13, "minute": 4}
